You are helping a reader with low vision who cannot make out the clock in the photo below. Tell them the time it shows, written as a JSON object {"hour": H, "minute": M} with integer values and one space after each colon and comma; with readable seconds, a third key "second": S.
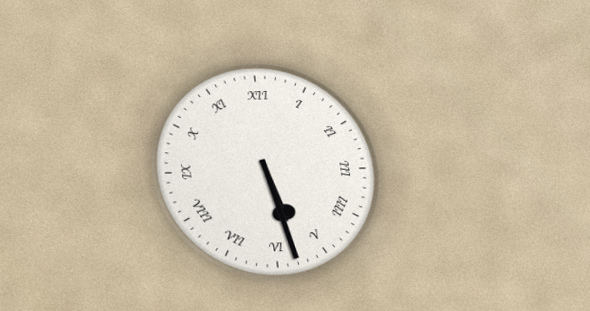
{"hour": 5, "minute": 28}
